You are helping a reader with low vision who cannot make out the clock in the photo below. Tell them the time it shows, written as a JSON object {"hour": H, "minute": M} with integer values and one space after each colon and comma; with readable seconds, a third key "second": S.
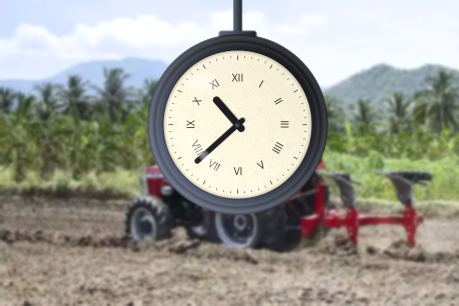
{"hour": 10, "minute": 38}
